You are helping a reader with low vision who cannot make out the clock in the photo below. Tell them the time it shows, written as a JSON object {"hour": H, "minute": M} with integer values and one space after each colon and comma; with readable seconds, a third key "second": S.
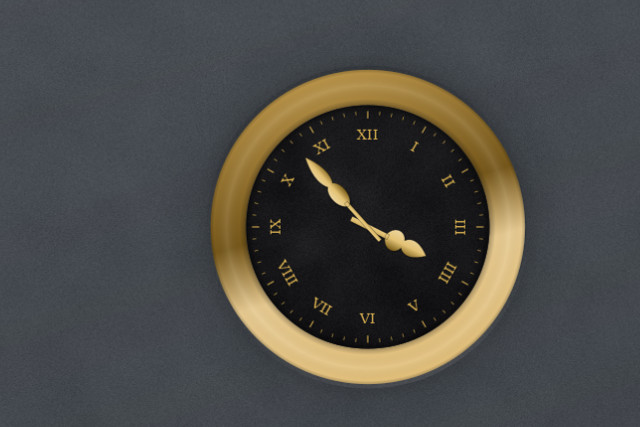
{"hour": 3, "minute": 53}
